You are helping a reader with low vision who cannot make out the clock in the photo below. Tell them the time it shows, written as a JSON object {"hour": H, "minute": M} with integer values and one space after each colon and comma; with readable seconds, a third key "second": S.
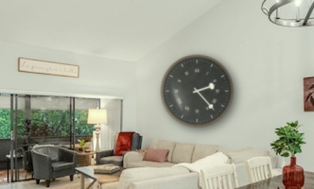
{"hour": 2, "minute": 23}
